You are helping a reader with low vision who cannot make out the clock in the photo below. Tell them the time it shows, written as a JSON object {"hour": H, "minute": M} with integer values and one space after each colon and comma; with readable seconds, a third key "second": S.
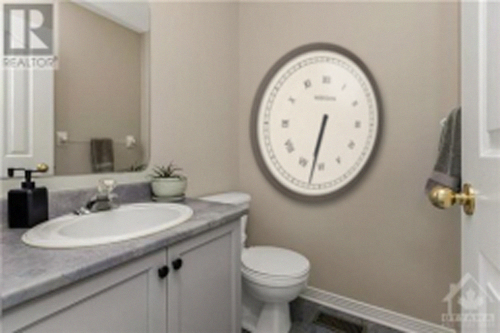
{"hour": 6, "minute": 32}
